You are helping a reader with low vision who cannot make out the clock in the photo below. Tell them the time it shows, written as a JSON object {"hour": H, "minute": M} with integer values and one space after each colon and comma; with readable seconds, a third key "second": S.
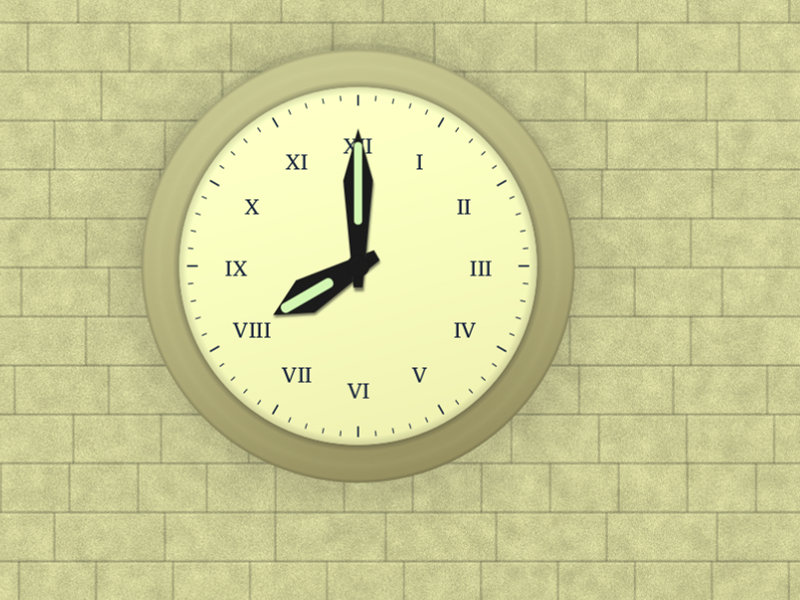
{"hour": 8, "minute": 0}
